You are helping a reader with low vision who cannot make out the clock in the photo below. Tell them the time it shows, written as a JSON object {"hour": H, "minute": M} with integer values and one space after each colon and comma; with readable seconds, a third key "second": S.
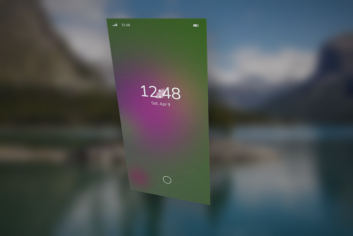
{"hour": 12, "minute": 48}
